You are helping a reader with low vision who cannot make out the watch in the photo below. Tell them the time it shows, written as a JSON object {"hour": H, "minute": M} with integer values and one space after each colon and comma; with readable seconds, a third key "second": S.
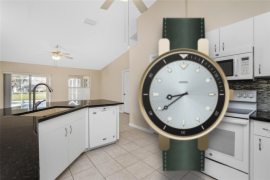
{"hour": 8, "minute": 39}
